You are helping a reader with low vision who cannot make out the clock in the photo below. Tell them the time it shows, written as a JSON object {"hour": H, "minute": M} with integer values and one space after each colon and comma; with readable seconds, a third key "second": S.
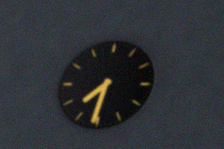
{"hour": 7, "minute": 31}
